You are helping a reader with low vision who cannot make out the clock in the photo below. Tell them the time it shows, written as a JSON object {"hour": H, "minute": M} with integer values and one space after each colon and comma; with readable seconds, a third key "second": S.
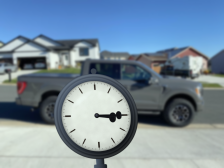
{"hour": 3, "minute": 15}
